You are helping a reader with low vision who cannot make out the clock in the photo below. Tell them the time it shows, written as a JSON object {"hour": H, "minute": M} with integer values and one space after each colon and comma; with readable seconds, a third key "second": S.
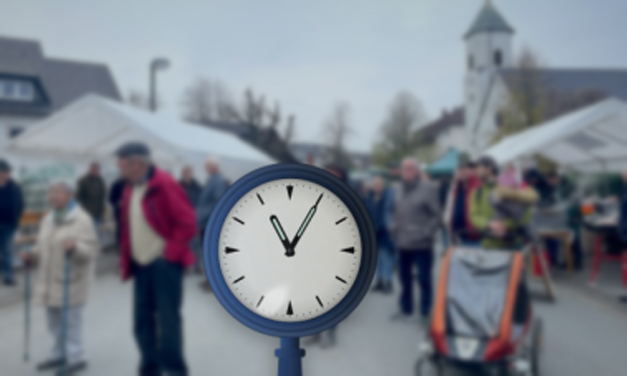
{"hour": 11, "minute": 5}
